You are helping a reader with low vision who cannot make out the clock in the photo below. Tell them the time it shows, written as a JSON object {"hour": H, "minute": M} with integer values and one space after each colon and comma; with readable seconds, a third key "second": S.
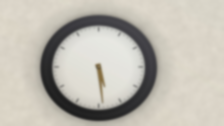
{"hour": 5, "minute": 29}
